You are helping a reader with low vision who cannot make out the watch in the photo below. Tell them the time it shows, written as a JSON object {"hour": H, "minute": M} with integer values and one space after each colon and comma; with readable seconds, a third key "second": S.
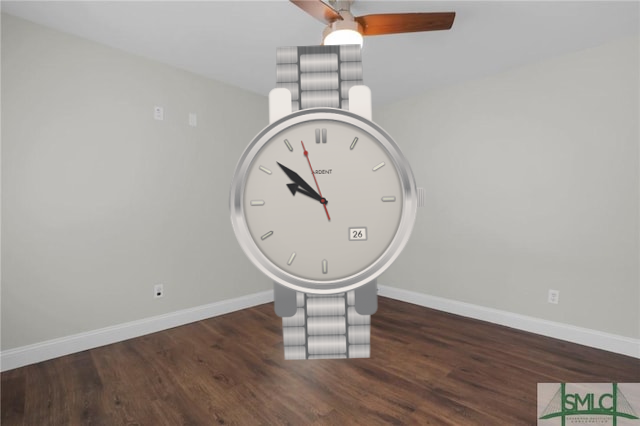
{"hour": 9, "minute": 51, "second": 57}
